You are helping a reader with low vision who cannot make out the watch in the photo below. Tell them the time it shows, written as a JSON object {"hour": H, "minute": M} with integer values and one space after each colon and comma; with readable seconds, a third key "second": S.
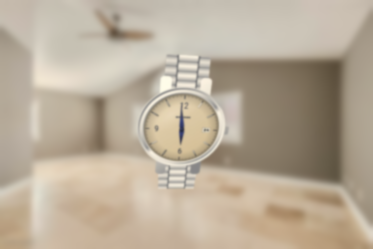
{"hour": 5, "minute": 59}
